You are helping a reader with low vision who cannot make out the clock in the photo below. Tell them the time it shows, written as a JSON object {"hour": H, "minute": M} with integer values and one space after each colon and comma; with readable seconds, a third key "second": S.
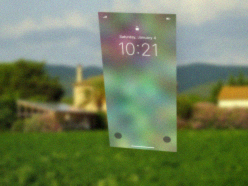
{"hour": 10, "minute": 21}
